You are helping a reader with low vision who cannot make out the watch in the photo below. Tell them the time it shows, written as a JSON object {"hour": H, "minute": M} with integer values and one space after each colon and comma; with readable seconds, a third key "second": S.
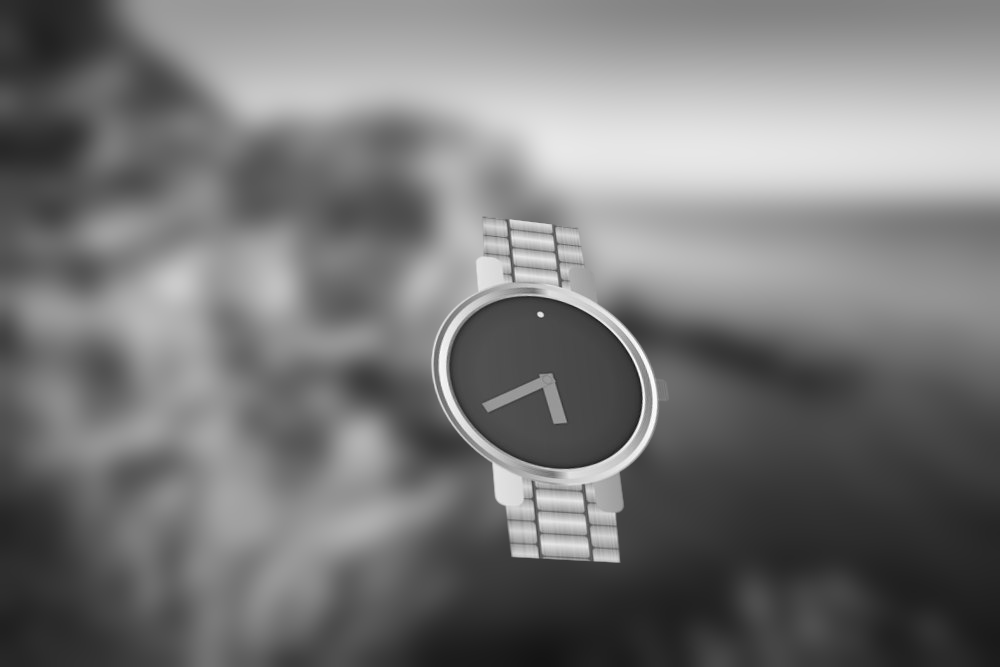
{"hour": 5, "minute": 40}
